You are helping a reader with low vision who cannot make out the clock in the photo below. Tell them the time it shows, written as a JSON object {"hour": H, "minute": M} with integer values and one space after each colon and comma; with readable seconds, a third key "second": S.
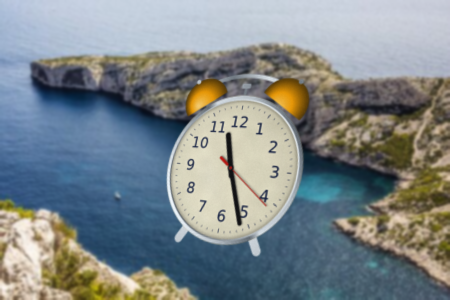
{"hour": 11, "minute": 26, "second": 21}
